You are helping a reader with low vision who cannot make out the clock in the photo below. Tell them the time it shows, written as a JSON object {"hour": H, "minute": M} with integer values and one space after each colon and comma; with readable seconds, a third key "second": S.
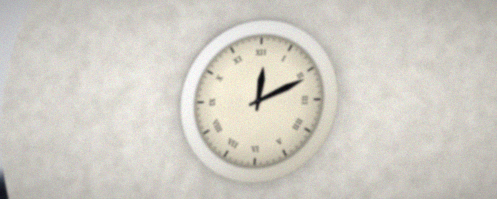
{"hour": 12, "minute": 11}
